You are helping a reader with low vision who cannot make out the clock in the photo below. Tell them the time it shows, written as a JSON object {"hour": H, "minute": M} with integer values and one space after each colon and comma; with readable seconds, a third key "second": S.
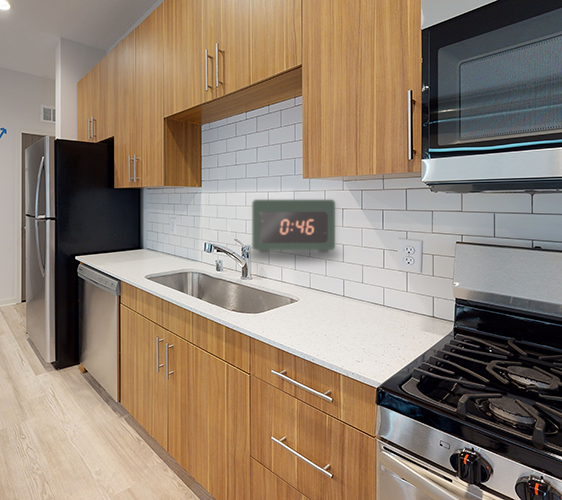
{"hour": 0, "minute": 46}
